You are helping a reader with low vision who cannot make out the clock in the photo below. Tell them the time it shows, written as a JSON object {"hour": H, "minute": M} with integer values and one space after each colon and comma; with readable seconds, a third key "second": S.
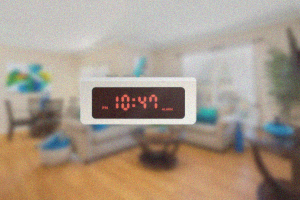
{"hour": 10, "minute": 47}
